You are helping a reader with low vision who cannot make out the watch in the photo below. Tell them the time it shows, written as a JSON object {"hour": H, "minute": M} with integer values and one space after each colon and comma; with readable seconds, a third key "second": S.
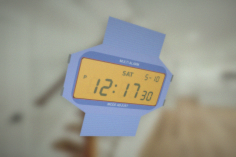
{"hour": 12, "minute": 17, "second": 30}
